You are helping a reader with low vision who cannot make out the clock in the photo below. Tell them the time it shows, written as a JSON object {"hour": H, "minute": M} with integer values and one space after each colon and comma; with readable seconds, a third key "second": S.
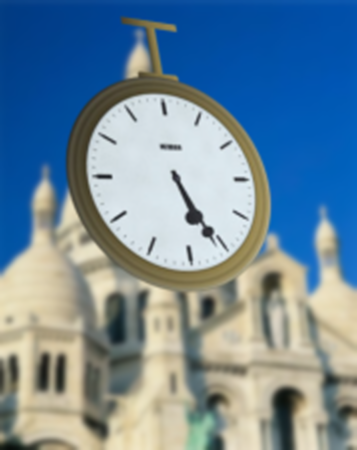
{"hour": 5, "minute": 26}
